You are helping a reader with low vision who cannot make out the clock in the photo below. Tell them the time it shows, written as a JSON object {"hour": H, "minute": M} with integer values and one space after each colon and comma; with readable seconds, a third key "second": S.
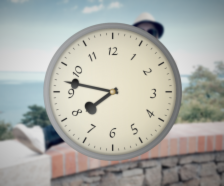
{"hour": 7, "minute": 47}
